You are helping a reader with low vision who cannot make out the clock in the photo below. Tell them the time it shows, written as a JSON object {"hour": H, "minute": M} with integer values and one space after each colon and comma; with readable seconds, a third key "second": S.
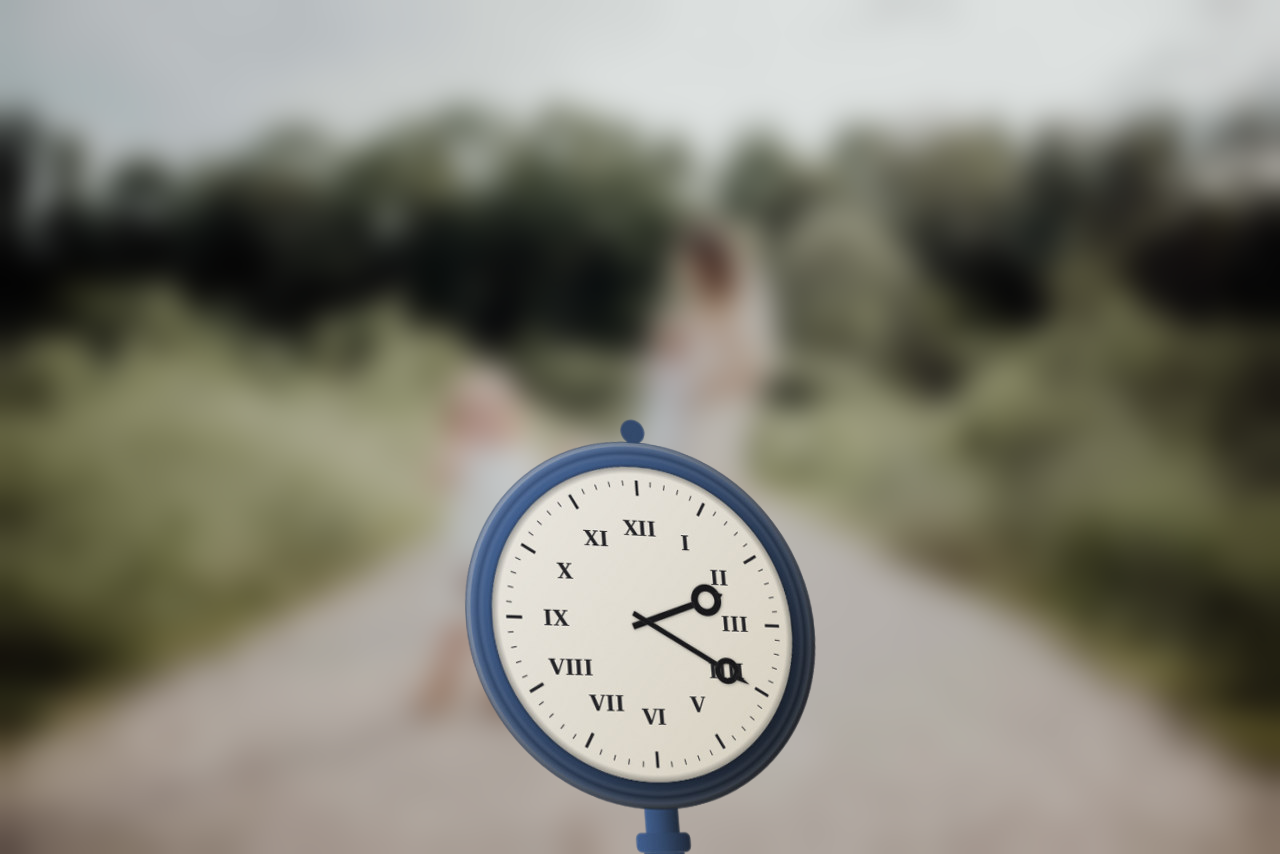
{"hour": 2, "minute": 20}
